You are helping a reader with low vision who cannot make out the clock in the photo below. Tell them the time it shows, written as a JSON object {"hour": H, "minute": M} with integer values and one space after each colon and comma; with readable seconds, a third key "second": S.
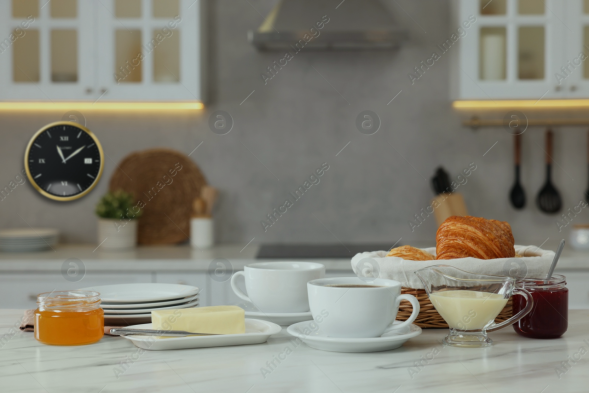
{"hour": 11, "minute": 9}
